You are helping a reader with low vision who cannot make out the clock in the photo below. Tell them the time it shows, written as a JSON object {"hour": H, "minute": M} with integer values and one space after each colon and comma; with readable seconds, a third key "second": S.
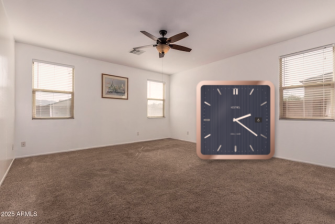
{"hour": 2, "minute": 21}
